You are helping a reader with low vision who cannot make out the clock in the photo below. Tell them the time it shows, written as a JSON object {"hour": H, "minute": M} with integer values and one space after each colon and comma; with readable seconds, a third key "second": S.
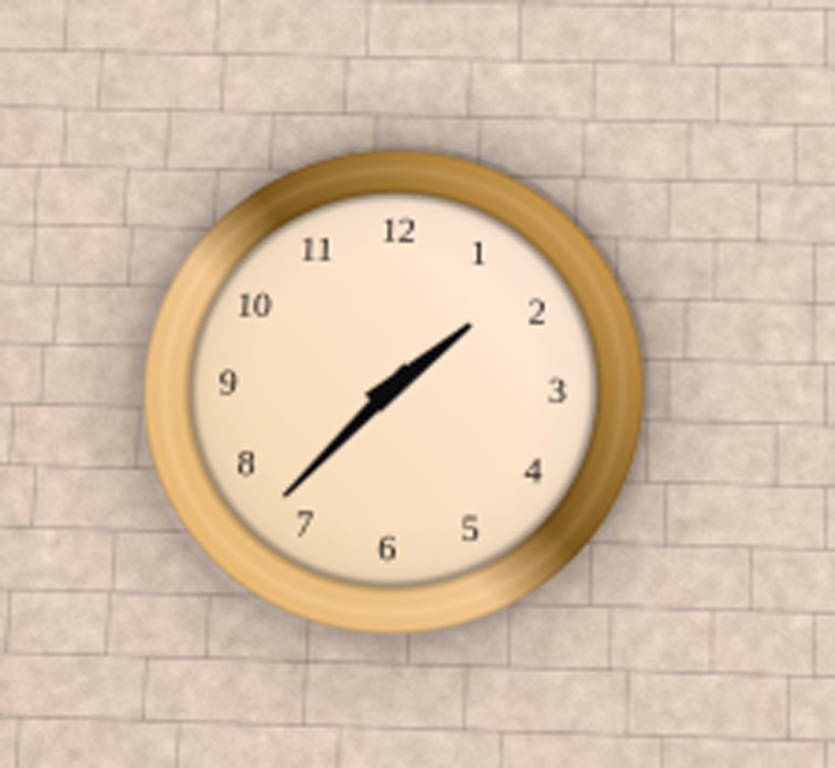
{"hour": 1, "minute": 37}
